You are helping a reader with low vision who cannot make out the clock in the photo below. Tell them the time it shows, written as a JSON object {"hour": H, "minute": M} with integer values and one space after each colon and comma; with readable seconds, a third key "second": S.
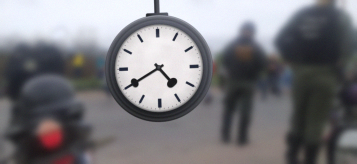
{"hour": 4, "minute": 40}
